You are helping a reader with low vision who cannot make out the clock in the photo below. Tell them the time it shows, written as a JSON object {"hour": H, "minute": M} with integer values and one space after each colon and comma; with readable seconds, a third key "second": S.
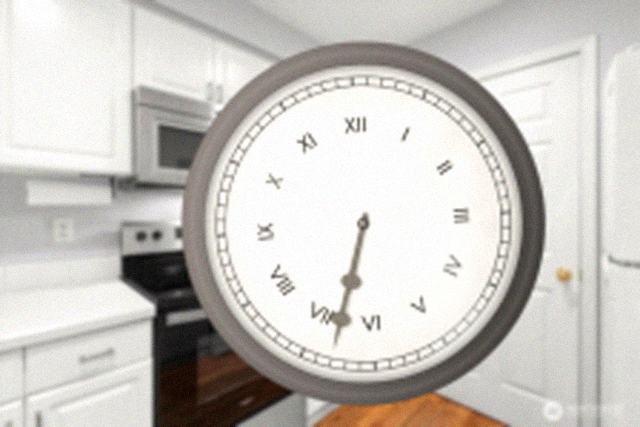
{"hour": 6, "minute": 33}
